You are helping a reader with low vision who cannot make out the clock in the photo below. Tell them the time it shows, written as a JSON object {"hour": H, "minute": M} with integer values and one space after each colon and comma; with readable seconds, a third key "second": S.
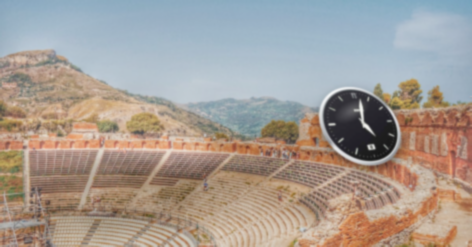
{"hour": 5, "minute": 2}
